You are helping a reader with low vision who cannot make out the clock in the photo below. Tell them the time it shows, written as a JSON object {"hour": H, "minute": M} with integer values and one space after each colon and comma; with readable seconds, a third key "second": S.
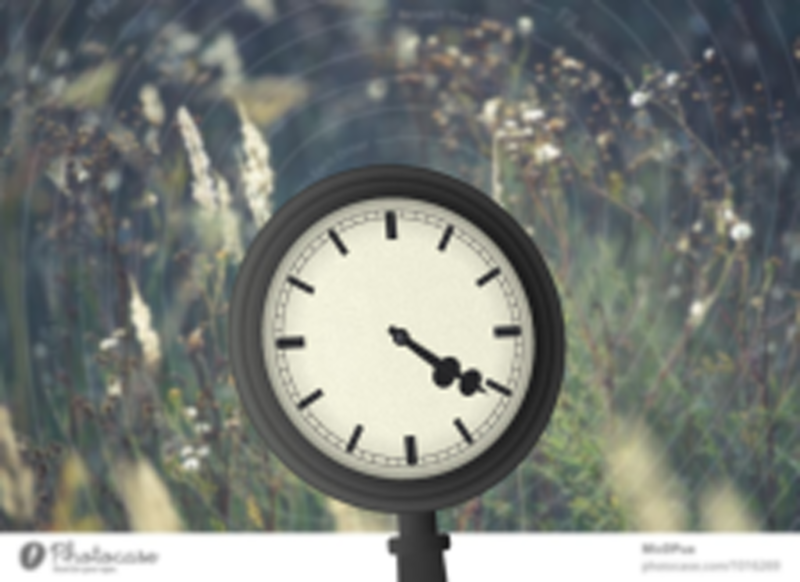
{"hour": 4, "minute": 21}
